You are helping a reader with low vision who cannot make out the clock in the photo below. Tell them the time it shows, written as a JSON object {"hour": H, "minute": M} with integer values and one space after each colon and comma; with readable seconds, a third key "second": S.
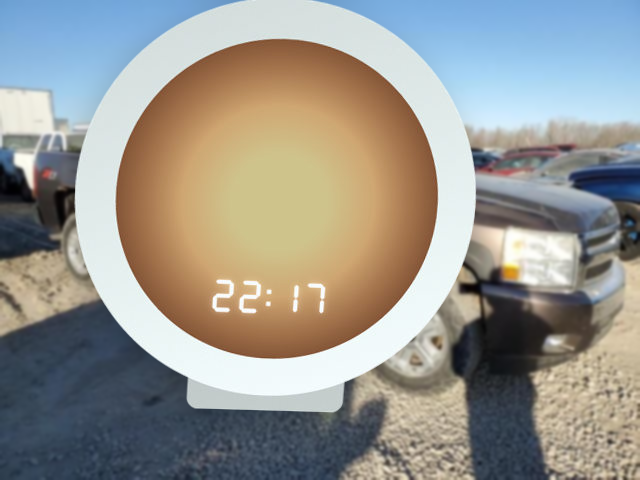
{"hour": 22, "minute": 17}
